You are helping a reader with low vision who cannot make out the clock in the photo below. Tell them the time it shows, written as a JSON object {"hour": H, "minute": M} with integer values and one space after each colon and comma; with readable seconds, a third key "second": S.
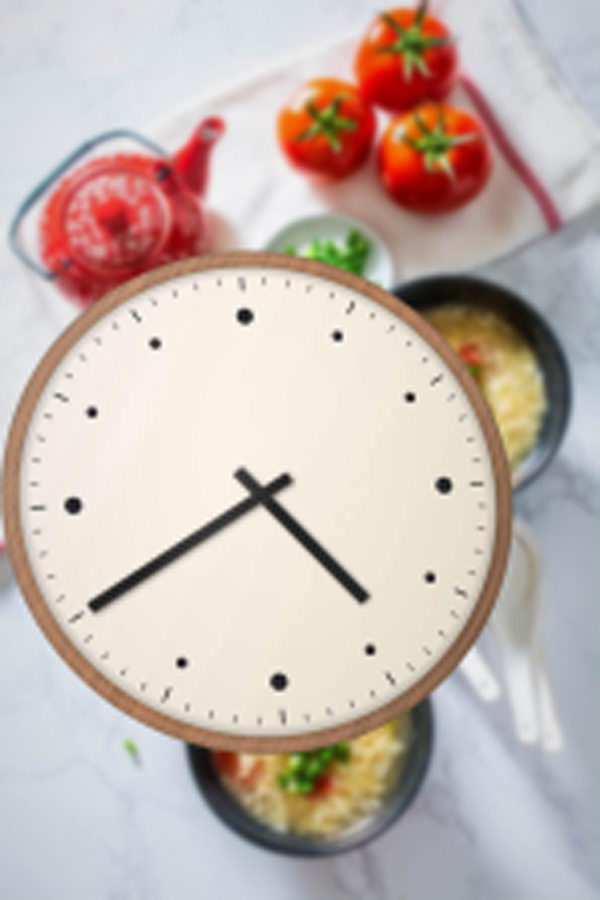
{"hour": 4, "minute": 40}
